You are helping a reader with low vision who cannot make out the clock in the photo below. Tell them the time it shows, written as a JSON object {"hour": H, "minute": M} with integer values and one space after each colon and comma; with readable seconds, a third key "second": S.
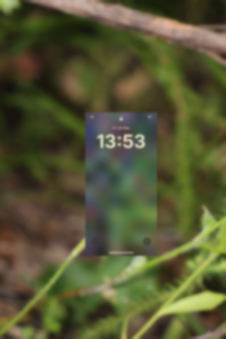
{"hour": 13, "minute": 53}
